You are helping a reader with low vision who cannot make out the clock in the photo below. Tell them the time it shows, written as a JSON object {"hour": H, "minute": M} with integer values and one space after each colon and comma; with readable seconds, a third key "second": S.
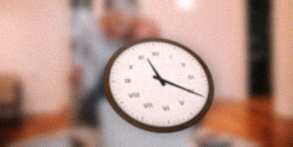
{"hour": 11, "minute": 20}
